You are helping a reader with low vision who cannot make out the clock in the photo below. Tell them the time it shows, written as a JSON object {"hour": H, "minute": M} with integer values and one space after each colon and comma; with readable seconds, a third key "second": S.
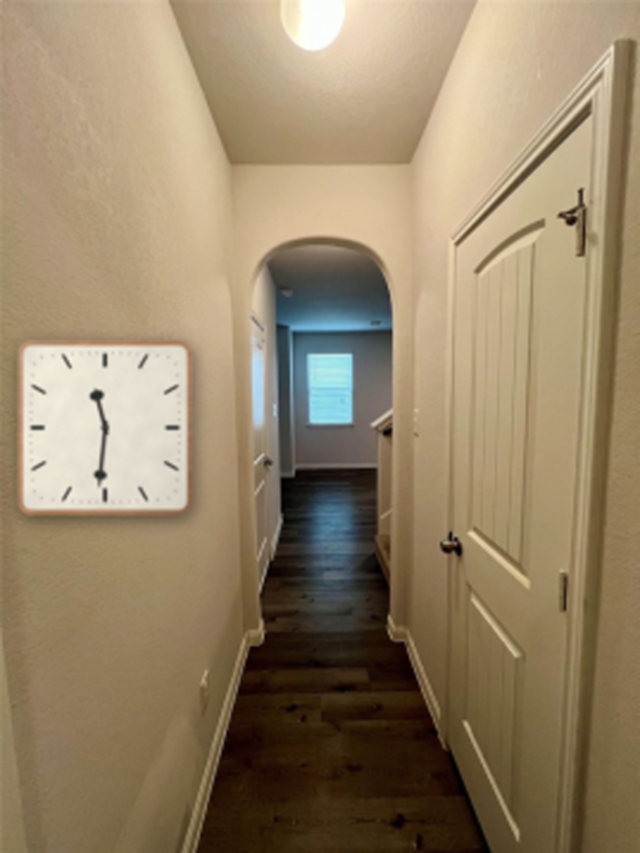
{"hour": 11, "minute": 31}
